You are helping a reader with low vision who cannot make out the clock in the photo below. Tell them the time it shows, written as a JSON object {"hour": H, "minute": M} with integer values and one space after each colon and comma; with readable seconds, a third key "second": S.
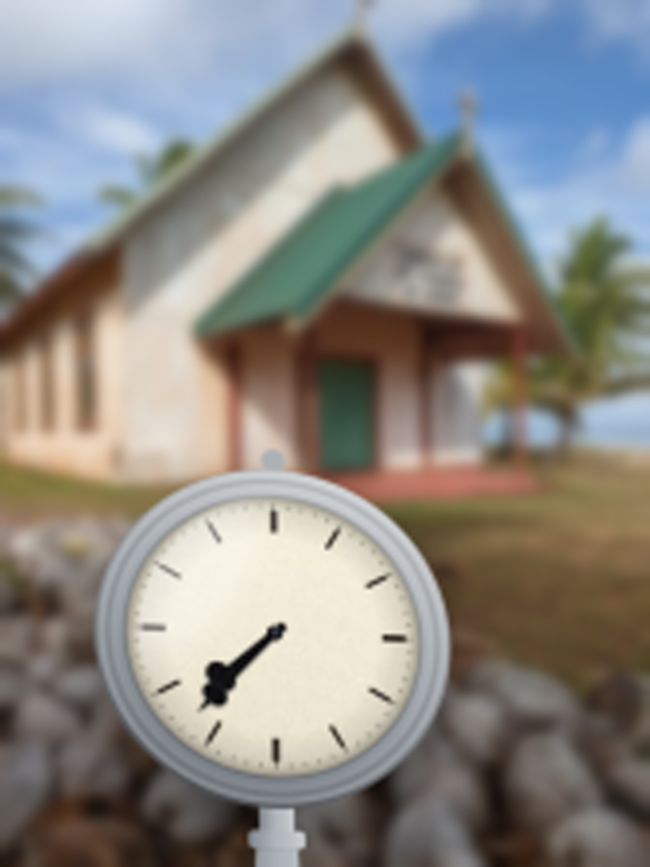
{"hour": 7, "minute": 37}
